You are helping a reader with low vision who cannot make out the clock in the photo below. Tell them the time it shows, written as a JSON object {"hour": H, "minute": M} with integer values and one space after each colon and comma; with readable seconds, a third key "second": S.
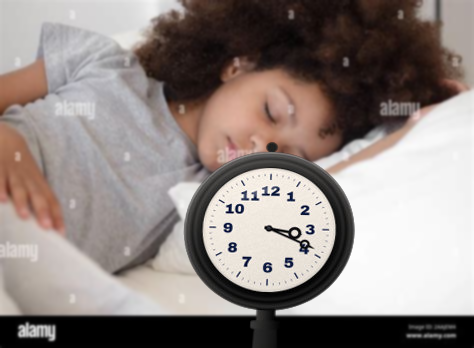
{"hour": 3, "minute": 19}
